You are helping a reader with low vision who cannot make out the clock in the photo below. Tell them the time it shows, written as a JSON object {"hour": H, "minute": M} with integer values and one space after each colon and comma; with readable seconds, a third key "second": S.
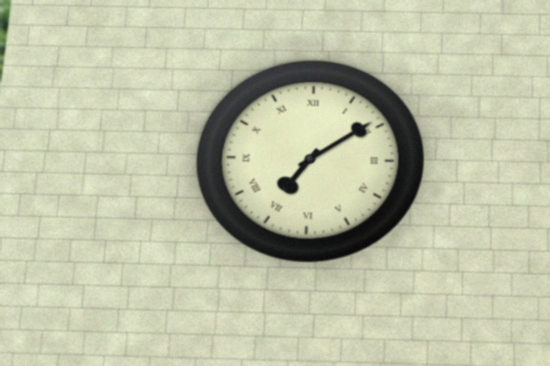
{"hour": 7, "minute": 9}
